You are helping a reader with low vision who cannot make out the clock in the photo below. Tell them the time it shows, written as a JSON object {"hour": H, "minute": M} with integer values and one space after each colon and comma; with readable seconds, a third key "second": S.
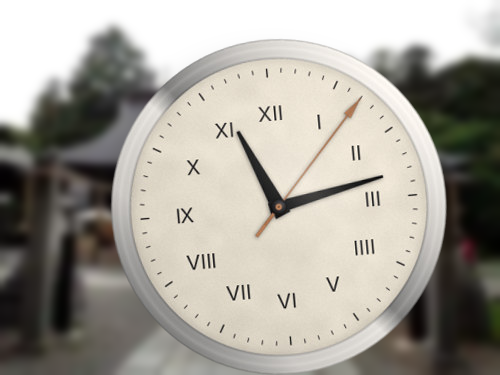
{"hour": 11, "minute": 13, "second": 7}
